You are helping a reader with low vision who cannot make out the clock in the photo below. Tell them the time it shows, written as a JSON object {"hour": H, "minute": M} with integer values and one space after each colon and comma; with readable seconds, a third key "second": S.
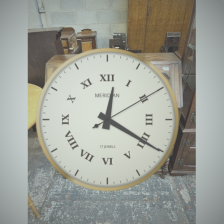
{"hour": 12, "minute": 20, "second": 10}
